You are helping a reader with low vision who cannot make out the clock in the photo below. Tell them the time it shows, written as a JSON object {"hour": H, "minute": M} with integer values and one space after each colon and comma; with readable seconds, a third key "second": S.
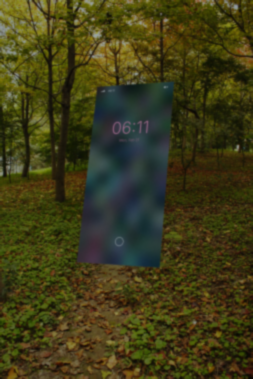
{"hour": 6, "minute": 11}
